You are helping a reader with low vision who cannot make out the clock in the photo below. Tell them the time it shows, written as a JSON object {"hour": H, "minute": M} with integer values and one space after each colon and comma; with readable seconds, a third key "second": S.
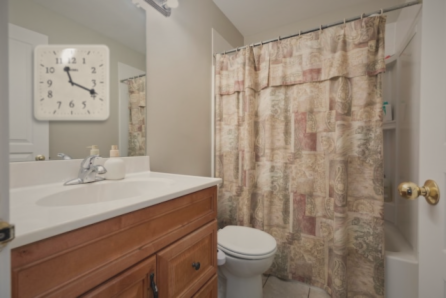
{"hour": 11, "minute": 19}
